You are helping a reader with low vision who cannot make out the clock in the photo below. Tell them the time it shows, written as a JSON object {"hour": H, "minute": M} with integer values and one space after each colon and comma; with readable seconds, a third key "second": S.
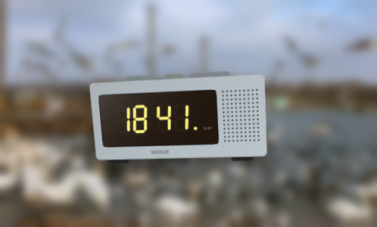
{"hour": 18, "minute": 41}
